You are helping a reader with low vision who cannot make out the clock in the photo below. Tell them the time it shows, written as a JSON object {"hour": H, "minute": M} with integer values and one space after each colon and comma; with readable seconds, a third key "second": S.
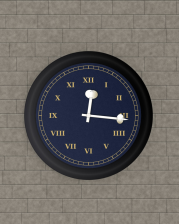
{"hour": 12, "minute": 16}
